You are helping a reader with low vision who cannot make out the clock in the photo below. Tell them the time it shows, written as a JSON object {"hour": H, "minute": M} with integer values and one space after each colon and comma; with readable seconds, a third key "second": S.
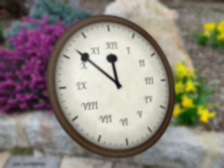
{"hour": 11, "minute": 52}
